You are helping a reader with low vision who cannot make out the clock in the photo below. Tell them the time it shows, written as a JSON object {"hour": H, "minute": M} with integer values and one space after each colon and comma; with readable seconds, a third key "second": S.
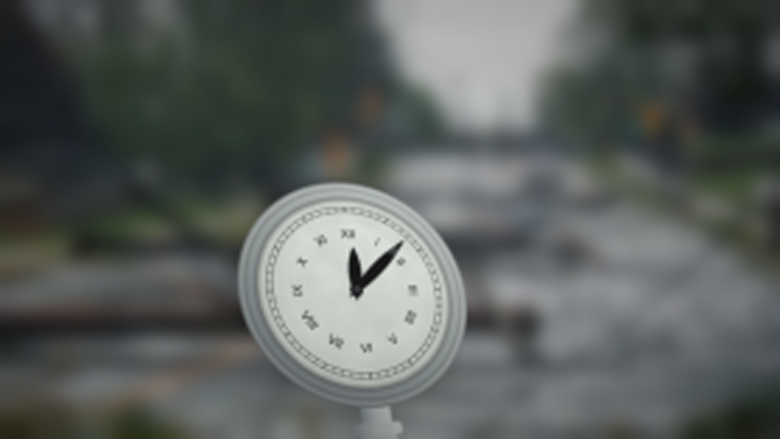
{"hour": 12, "minute": 8}
